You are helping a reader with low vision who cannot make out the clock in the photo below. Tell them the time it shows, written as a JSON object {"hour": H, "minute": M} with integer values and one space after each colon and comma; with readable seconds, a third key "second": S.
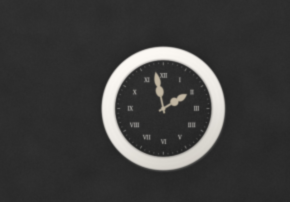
{"hour": 1, "minute": 58}
